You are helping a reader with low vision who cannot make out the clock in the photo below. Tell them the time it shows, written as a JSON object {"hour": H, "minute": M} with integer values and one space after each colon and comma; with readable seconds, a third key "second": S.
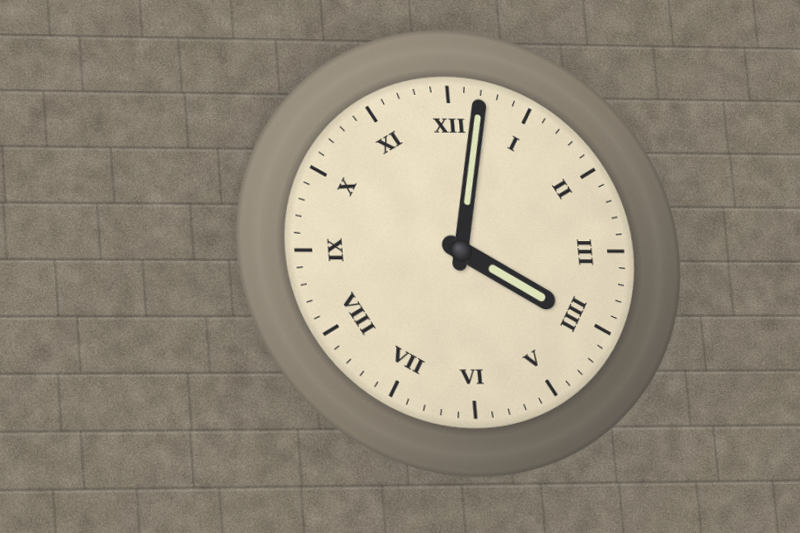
{"hour": 4, "minute": 2}
